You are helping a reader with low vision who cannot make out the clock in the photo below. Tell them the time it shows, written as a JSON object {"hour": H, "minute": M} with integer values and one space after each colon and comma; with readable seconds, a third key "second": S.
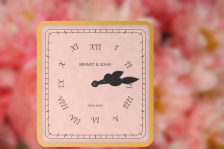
{"hour": 2, "minute": 14}
